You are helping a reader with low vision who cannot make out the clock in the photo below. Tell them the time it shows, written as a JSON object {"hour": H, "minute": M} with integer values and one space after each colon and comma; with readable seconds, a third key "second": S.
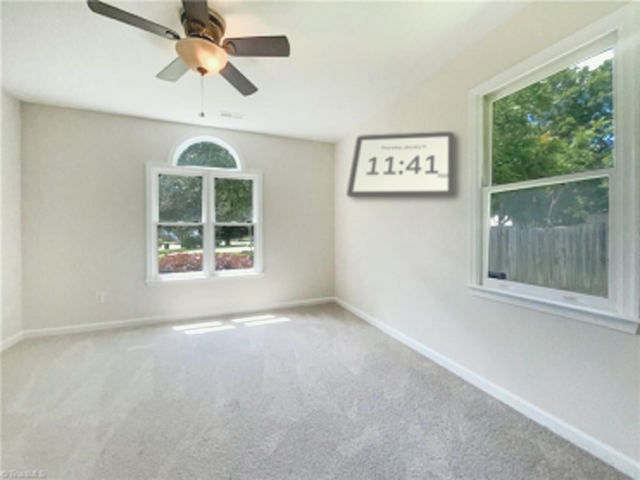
{"hour": 11, "minute": 41}
